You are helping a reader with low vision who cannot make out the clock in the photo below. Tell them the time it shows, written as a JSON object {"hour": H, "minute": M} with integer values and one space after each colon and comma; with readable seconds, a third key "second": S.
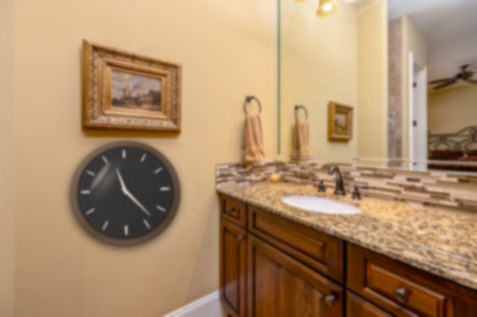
{"hour": 11, "minute": 23}
